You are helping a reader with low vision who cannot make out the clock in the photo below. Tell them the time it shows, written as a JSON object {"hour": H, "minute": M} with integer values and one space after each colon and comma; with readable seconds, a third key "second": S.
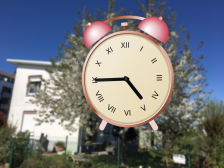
{"hour": 4, "minute": 45}
